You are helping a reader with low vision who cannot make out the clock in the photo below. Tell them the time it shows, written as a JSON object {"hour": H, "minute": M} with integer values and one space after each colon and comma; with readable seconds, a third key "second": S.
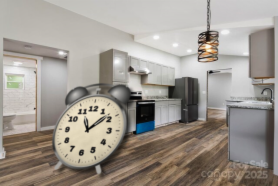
{"hour": 11, "minute": 8}
